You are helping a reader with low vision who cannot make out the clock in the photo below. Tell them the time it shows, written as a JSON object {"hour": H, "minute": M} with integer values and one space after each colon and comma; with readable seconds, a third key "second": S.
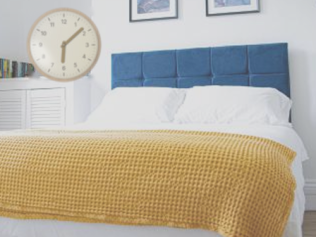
{"hour": 6, "minute": 8}
